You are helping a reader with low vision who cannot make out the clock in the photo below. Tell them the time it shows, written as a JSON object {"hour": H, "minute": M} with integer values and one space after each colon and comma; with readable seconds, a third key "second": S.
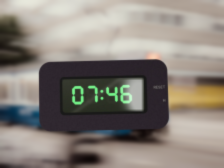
{"hour": 7, "minute": 46}
